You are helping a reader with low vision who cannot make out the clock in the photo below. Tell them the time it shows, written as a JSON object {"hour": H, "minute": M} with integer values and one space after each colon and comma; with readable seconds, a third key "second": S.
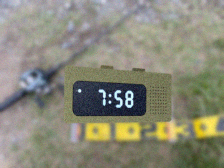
{"hour": 7, "minute": 58}
